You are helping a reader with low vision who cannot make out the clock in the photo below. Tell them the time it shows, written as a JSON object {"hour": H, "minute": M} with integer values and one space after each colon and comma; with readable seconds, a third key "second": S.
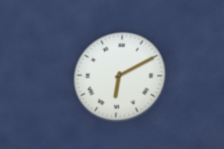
{"hour": 6, "minute": 10}
